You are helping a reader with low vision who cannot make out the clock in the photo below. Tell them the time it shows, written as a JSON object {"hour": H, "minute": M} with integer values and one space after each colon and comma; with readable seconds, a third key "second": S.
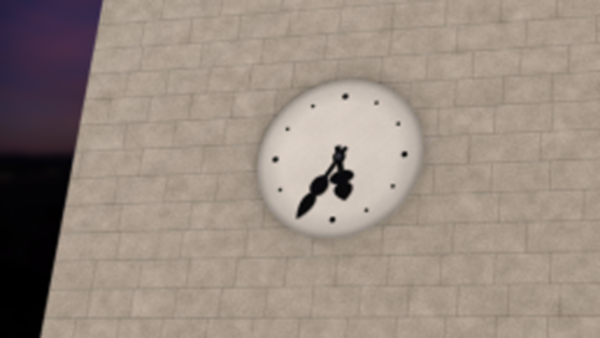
{"hour": 5, "minute": 35}
